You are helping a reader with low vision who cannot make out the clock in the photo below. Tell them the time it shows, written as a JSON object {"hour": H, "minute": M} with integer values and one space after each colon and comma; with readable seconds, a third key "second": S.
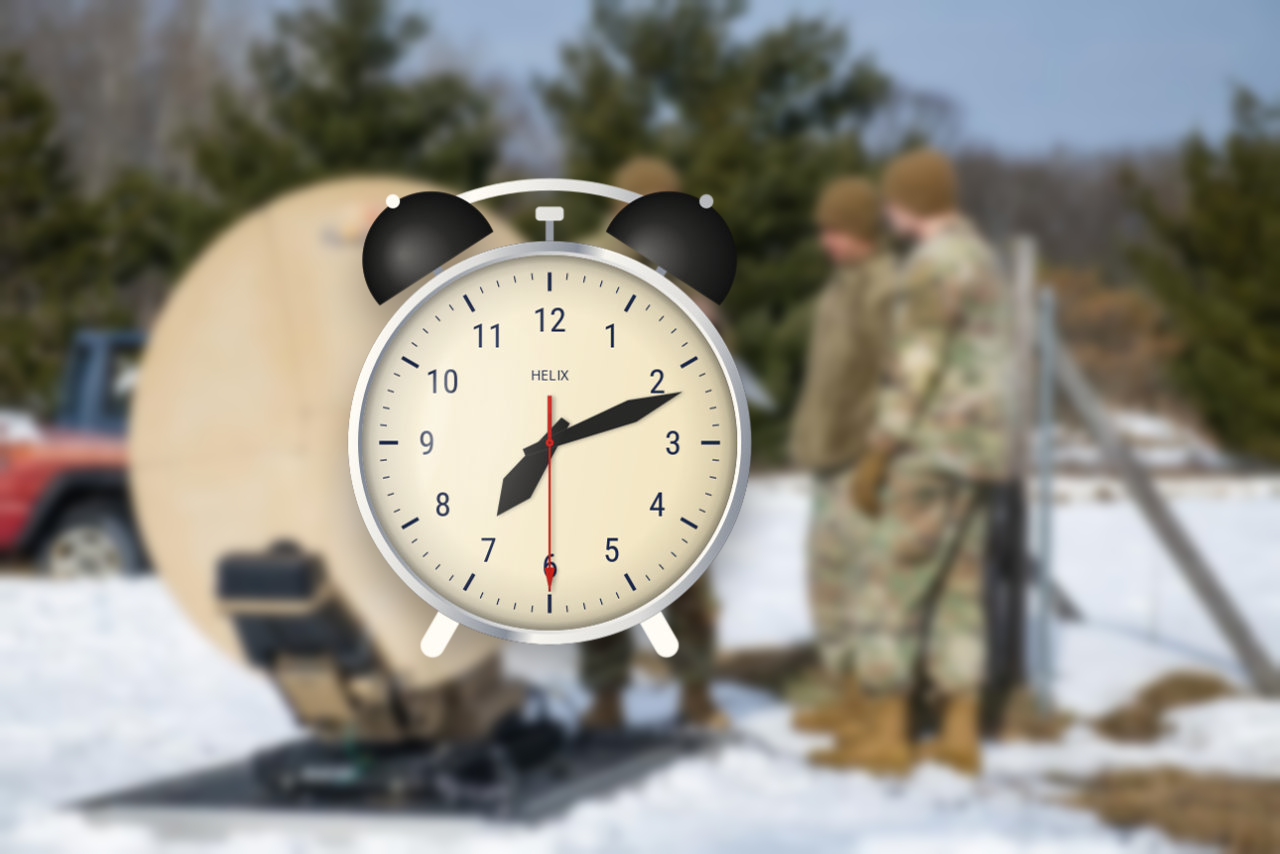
{"hour": 7, "minute": 11, "second": 30}
